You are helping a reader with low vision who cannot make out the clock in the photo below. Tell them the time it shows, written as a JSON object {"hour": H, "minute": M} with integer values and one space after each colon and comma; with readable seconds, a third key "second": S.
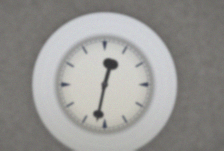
{"hour": 12, "minute": 32}
